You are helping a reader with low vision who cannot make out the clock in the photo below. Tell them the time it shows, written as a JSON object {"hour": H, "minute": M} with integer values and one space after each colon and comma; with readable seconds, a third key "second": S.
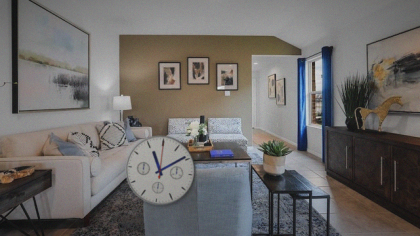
{"hour": 11, "minute": 9}
